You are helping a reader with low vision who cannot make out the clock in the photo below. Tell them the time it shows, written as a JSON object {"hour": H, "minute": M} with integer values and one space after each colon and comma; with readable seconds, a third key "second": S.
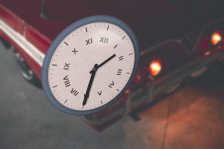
{"hour": 1, "minute": 30}
